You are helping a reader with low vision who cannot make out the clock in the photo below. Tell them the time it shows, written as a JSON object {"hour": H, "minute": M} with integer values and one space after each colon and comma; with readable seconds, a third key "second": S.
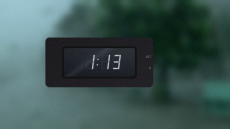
{"hour": 1, "minute": 13}
